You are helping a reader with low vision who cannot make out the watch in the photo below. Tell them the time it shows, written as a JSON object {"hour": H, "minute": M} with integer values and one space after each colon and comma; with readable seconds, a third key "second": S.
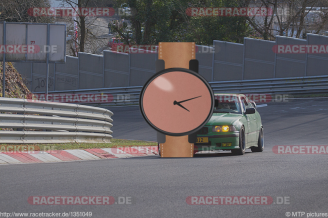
{"hour": 4, "minute": 12}
